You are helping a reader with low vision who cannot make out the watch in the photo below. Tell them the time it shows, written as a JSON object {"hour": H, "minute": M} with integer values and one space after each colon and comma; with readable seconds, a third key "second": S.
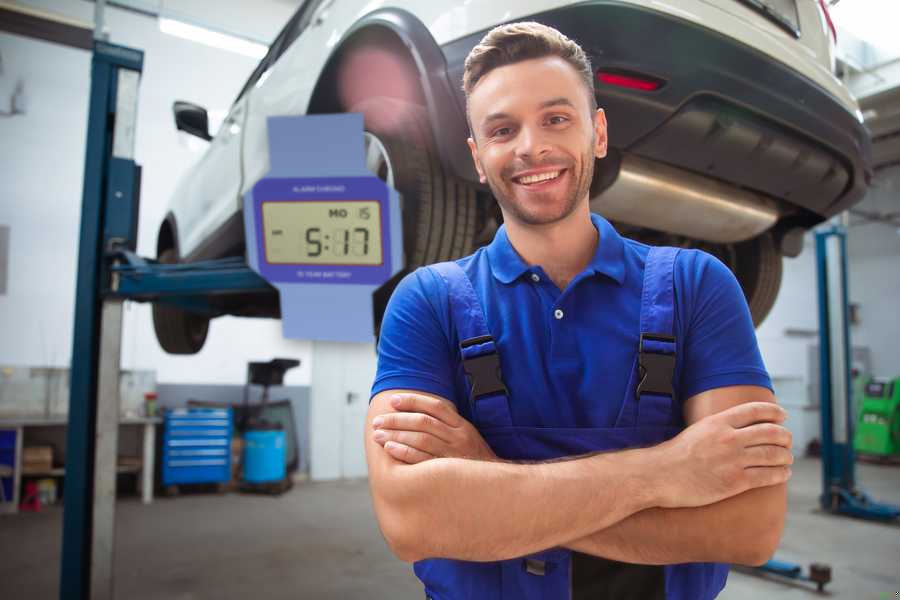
{"hour": 5, "minute": 17}
